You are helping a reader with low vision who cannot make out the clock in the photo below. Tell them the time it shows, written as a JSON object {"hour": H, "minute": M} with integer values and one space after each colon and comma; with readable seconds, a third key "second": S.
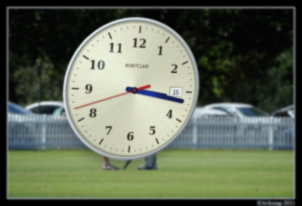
{"hour": 3, "minute": 16, "second": 42}
